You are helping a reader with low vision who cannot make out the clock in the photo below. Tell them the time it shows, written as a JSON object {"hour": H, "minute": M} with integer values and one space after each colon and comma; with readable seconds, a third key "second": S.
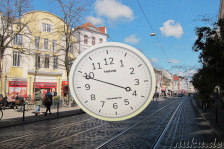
{"hour": 3, "minute": 49}
